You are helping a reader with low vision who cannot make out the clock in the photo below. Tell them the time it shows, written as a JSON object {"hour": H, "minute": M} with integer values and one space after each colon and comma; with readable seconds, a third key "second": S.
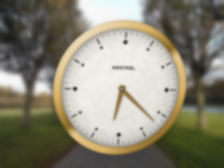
{"hour": 6, "minute": 22}
